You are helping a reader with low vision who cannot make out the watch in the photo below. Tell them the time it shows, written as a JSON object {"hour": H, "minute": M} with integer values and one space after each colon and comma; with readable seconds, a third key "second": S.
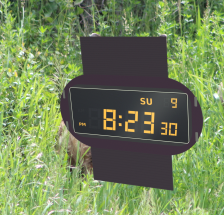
{"hour": 8, "minute": 23, "second": 30}
